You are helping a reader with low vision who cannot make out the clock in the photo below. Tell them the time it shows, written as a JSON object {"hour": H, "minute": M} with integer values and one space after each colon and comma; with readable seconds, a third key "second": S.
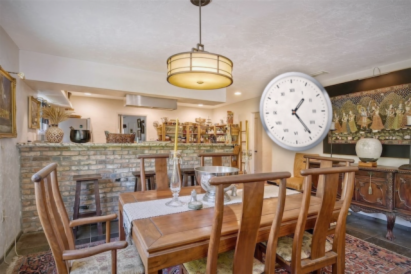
{"hour": 1, "minute": 24}
